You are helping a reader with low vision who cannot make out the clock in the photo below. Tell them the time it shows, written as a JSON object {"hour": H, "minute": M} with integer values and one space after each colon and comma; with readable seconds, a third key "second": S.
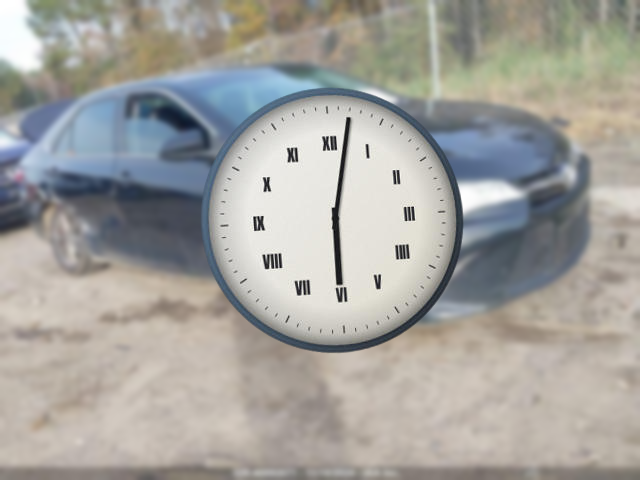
{"hour": 6, "minute": 2}
